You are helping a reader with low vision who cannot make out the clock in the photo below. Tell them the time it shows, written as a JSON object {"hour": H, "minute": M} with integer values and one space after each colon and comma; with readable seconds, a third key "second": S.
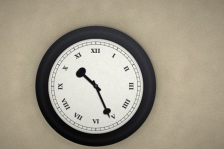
{"hour": 10, "minute": 26}
